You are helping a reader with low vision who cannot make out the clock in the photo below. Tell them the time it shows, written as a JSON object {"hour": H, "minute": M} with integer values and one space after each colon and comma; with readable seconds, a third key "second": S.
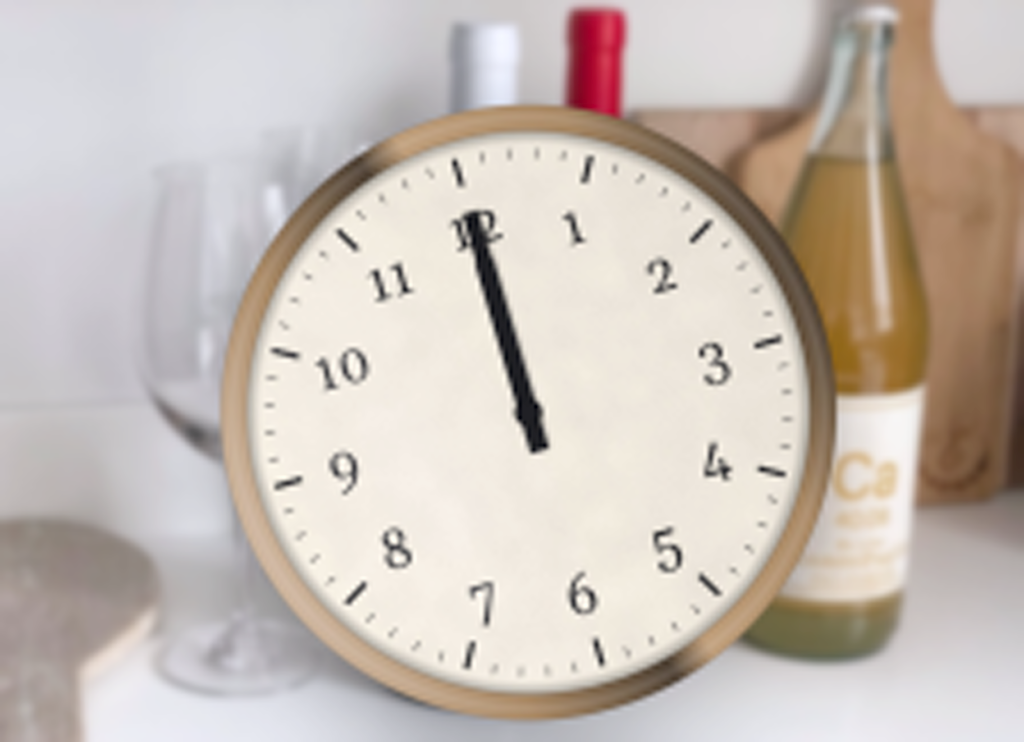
{"hour": 12, "minute": 0}
